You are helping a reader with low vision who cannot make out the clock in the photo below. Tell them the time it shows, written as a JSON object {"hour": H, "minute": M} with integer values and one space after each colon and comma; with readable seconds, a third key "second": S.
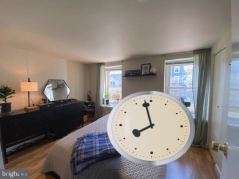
{"hour": 7, "minute": 58}
